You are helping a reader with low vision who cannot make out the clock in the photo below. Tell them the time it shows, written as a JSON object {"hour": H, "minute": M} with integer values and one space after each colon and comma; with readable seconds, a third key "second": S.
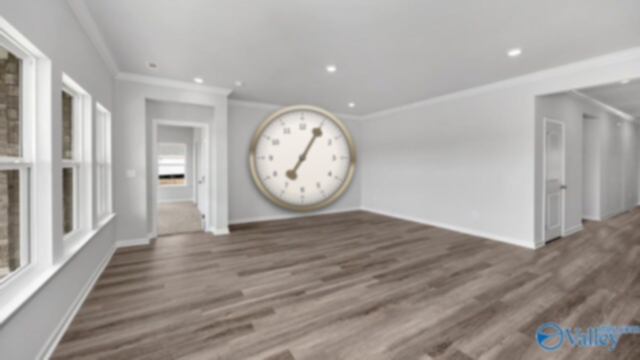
{"hour": 7, "minute": 5}
